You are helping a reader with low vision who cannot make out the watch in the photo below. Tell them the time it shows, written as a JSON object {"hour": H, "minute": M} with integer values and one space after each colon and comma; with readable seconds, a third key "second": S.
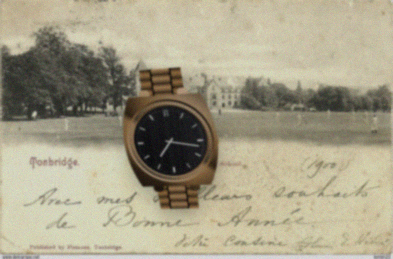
{"hour": 7, "minute": 17}
